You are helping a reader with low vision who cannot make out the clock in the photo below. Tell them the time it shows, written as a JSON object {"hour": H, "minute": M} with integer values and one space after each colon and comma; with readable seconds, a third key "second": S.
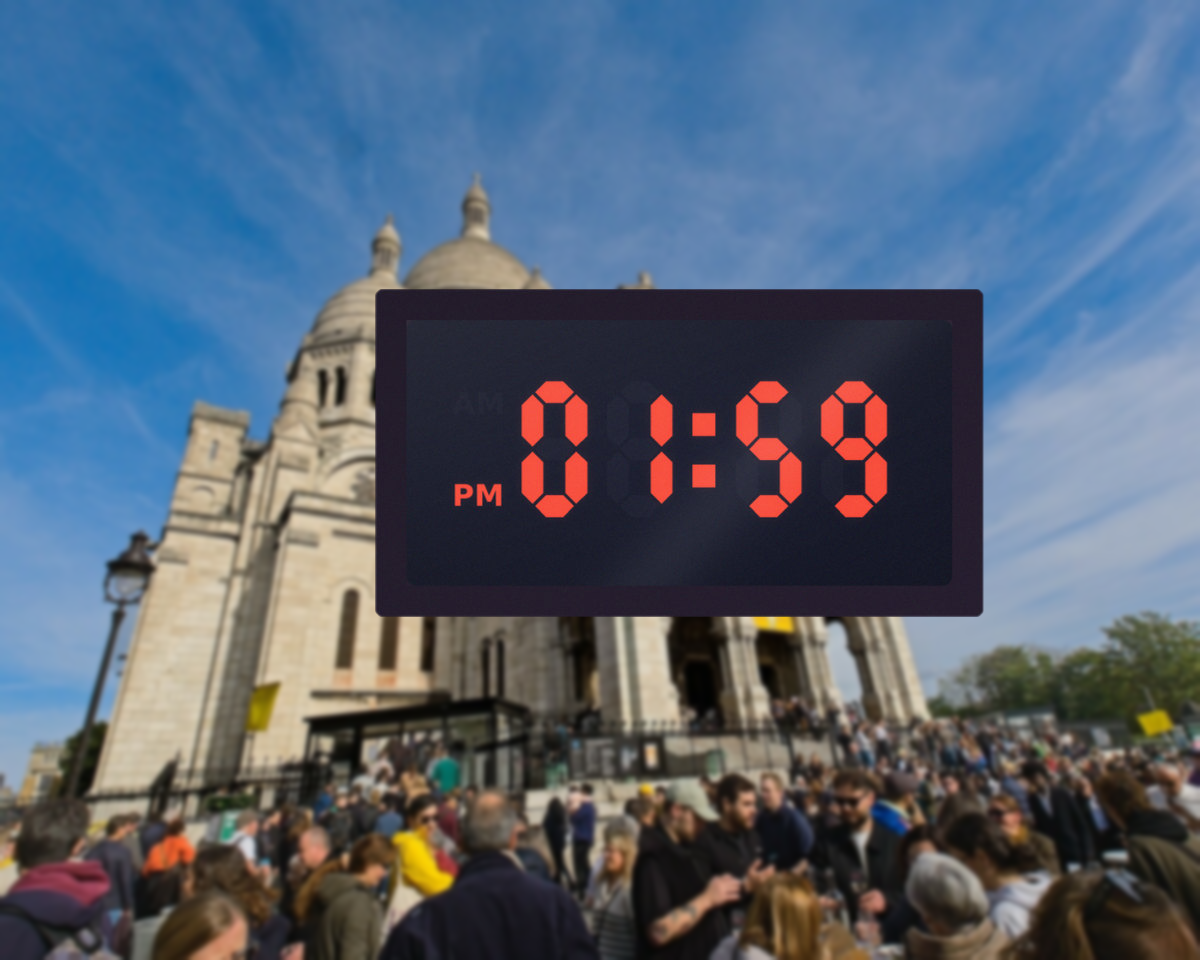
{"hour": 1, "minute": 59}
